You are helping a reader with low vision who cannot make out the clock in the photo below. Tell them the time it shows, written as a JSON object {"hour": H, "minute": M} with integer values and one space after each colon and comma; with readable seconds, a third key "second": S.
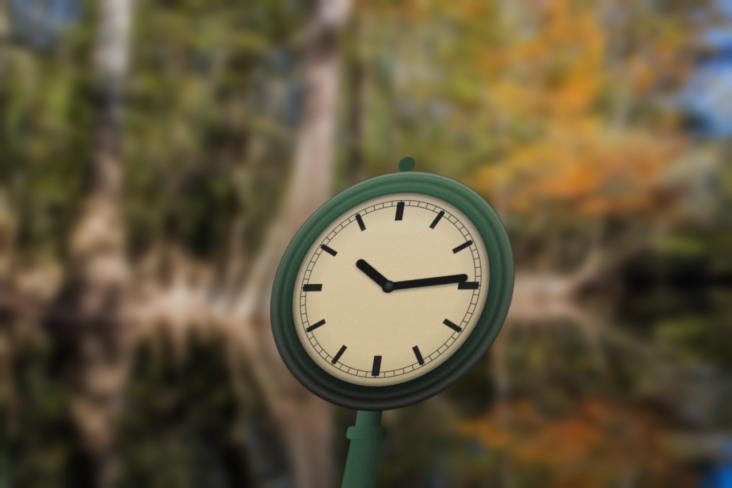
{"hour": 10, "minute": 14}
